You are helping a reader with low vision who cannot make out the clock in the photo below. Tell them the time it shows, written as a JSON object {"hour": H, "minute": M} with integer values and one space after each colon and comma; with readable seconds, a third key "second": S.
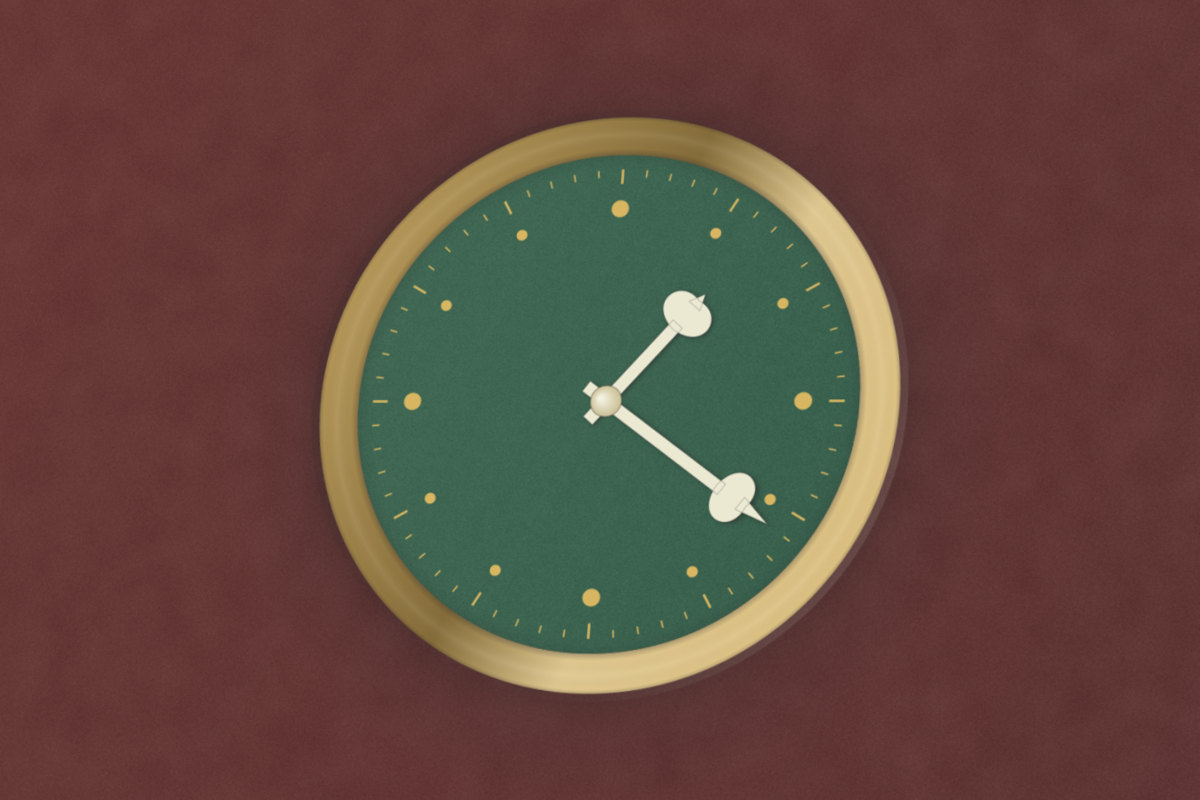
{"hour": 1, "minute": 21}
